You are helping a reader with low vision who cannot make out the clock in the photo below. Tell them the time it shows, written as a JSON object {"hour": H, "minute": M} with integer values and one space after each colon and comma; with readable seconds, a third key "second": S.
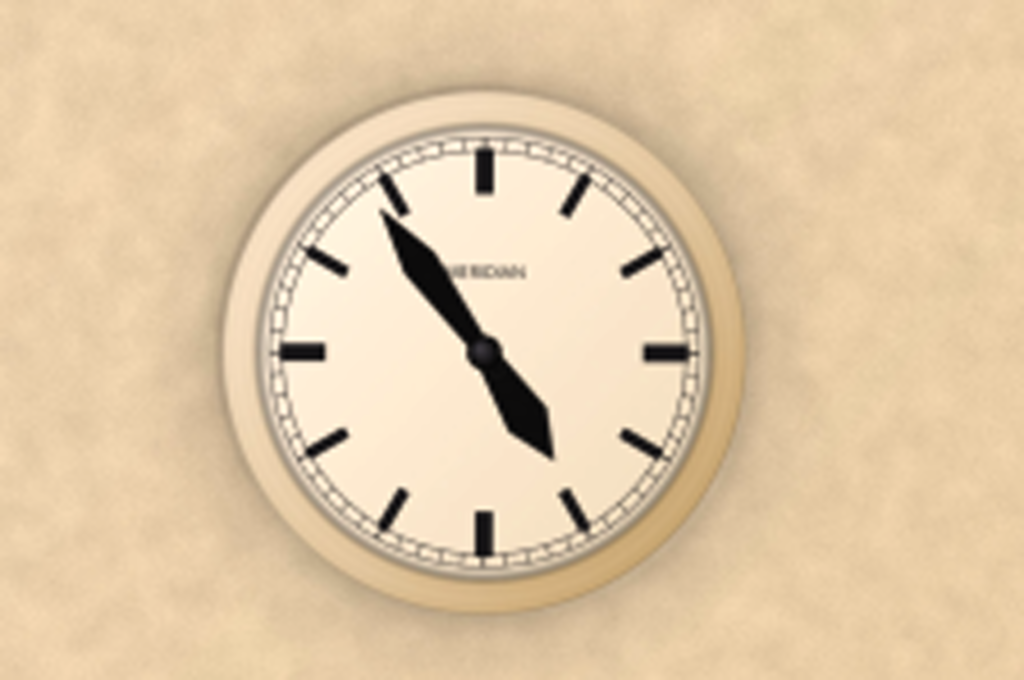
{"hour": 4, "minute": 54}
